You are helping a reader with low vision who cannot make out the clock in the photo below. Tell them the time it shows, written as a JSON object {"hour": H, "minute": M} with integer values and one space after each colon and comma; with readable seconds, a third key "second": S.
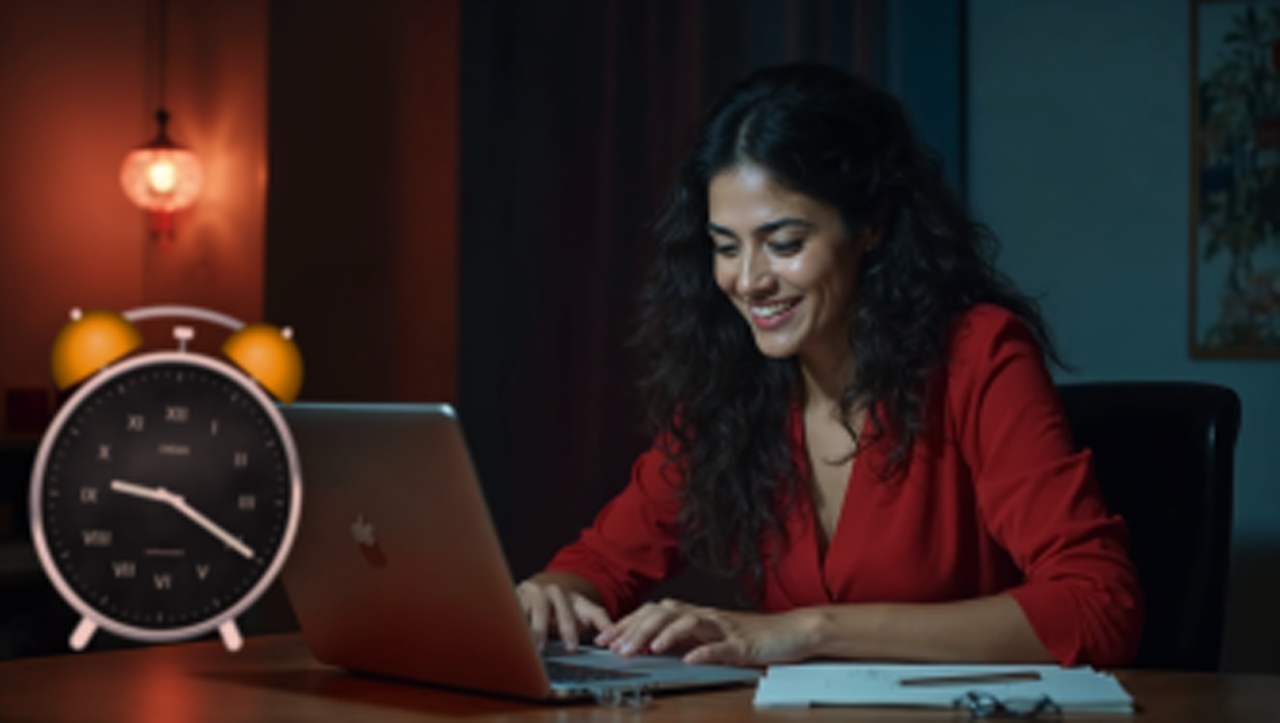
{"hour": 9, "minute": 20}
